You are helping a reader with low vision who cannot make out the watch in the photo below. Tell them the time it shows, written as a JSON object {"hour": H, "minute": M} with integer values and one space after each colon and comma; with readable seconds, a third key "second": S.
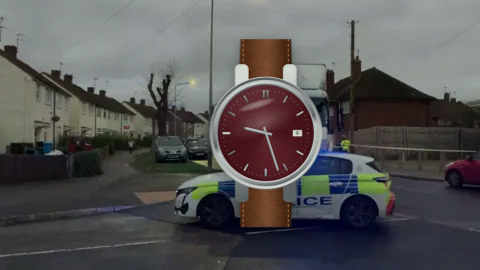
{"hour": 9, "minute": 27}
